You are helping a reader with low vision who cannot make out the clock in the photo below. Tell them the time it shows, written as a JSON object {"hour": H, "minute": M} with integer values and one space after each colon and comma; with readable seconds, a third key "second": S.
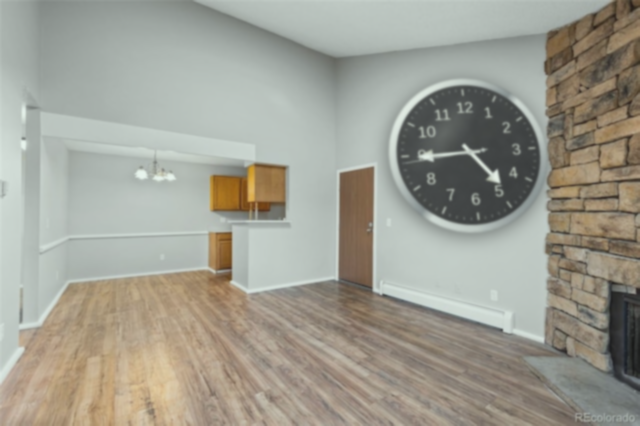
{"hour": 4, "minute": 44, "second": 44}
